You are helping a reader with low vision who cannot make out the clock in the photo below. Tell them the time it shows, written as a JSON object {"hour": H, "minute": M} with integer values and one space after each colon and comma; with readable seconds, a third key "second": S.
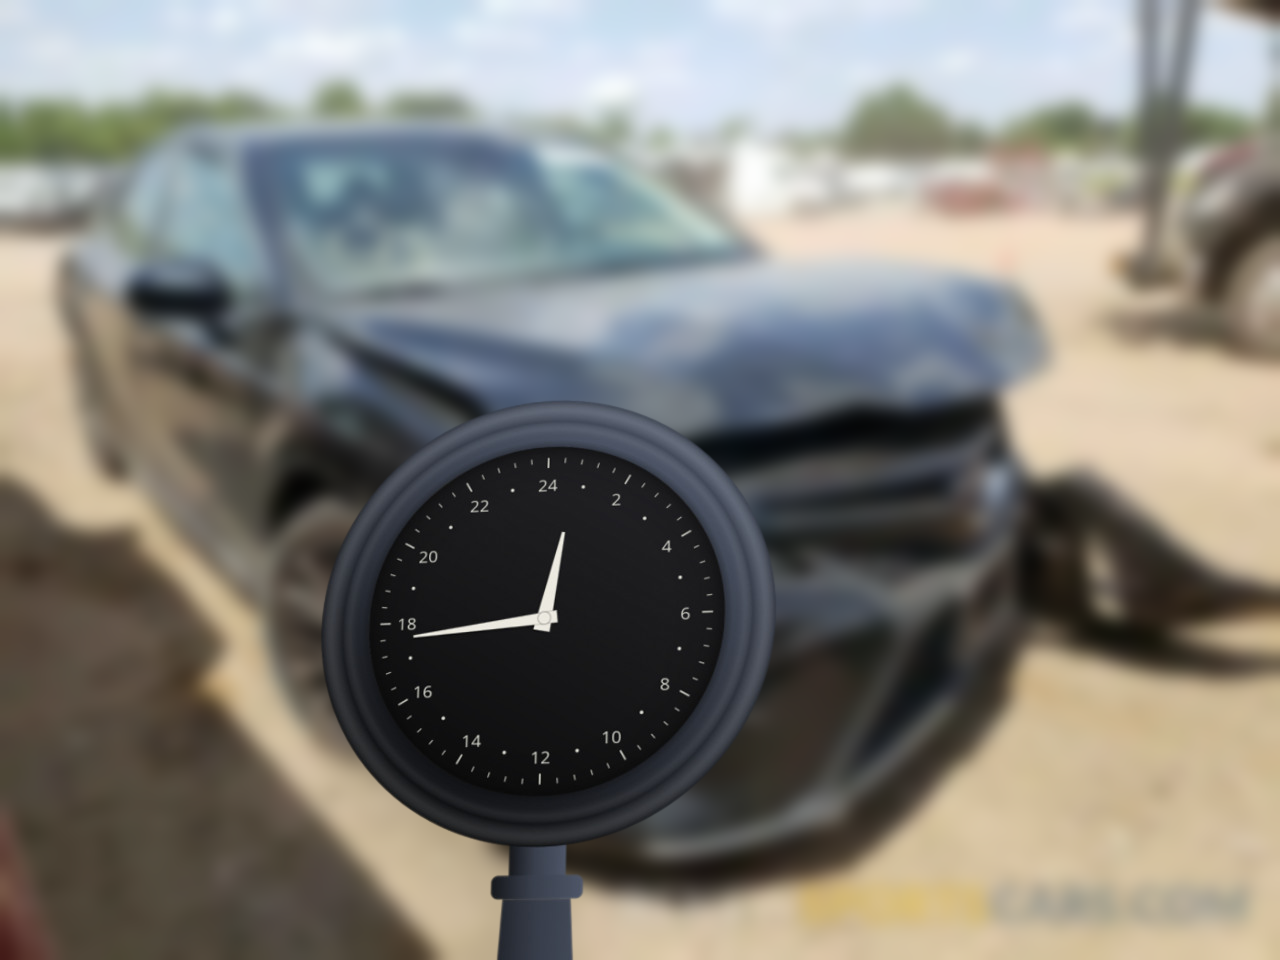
{"hour": 0, "minute": 44}
